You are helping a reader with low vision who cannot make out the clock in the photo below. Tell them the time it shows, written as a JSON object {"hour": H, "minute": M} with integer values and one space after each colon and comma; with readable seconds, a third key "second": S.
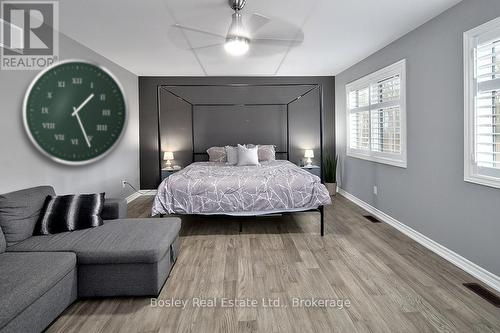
{"hour": 1, "minute": 26}
